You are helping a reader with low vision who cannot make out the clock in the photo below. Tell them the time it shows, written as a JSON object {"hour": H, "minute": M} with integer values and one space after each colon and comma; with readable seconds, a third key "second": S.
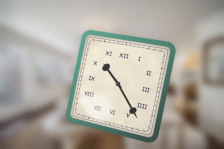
{"hour": 10, "minute": 23}
